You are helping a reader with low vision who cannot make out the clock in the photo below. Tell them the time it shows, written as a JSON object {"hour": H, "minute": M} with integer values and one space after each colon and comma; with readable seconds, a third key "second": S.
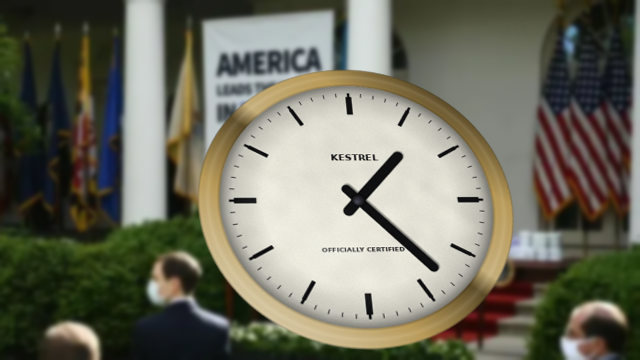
{"hour": 1, "minute": 23}
